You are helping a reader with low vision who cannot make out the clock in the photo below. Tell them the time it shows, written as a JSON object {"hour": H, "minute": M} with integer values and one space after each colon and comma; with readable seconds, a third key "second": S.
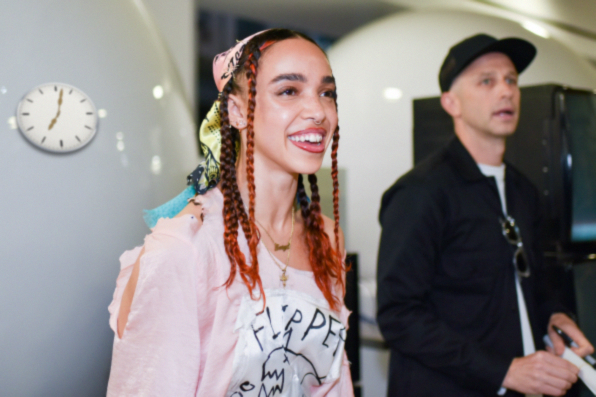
{"hour": 7, "minute": 2}
